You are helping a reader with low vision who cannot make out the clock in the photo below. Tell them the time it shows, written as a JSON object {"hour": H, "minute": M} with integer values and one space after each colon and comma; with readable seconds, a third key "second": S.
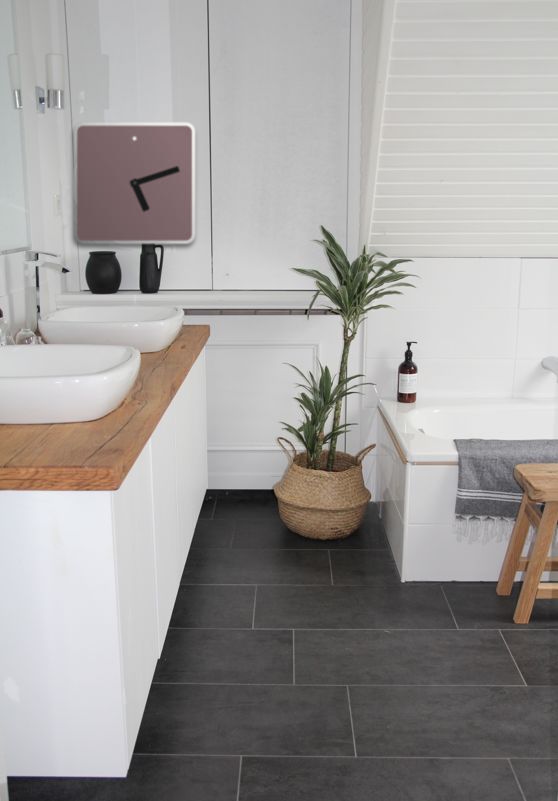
{"hour": 5, "minute": 12}
